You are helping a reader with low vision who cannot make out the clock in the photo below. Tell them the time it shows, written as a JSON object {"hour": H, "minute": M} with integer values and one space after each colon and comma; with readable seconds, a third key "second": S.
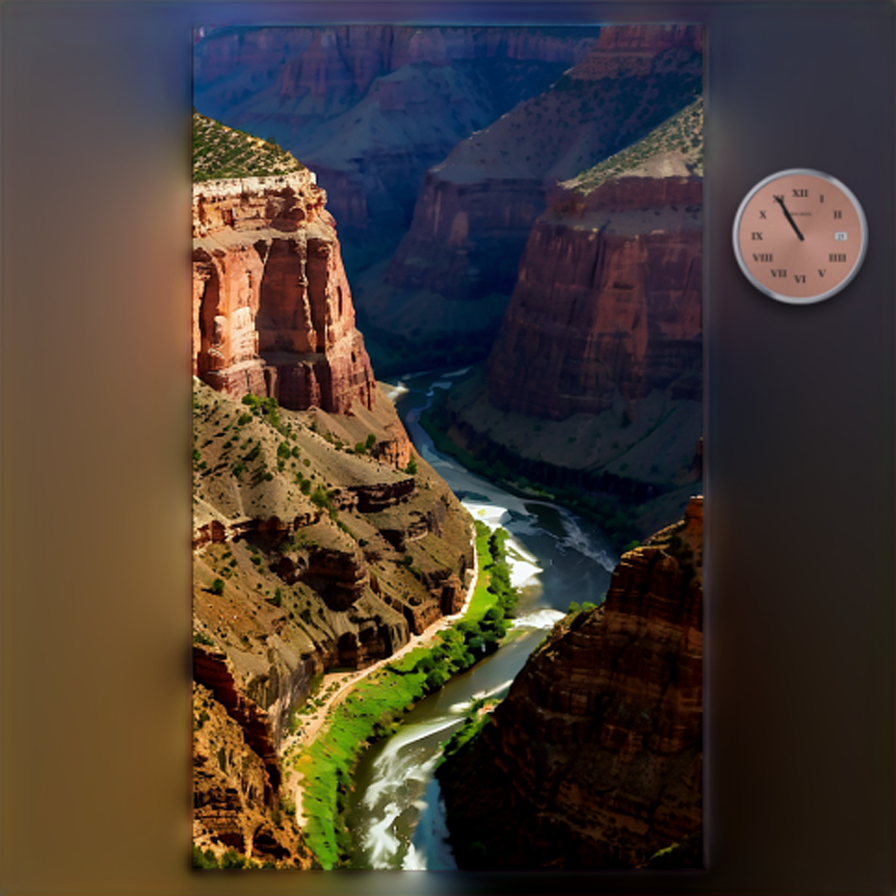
{"hour": 10, "minute": 55}
